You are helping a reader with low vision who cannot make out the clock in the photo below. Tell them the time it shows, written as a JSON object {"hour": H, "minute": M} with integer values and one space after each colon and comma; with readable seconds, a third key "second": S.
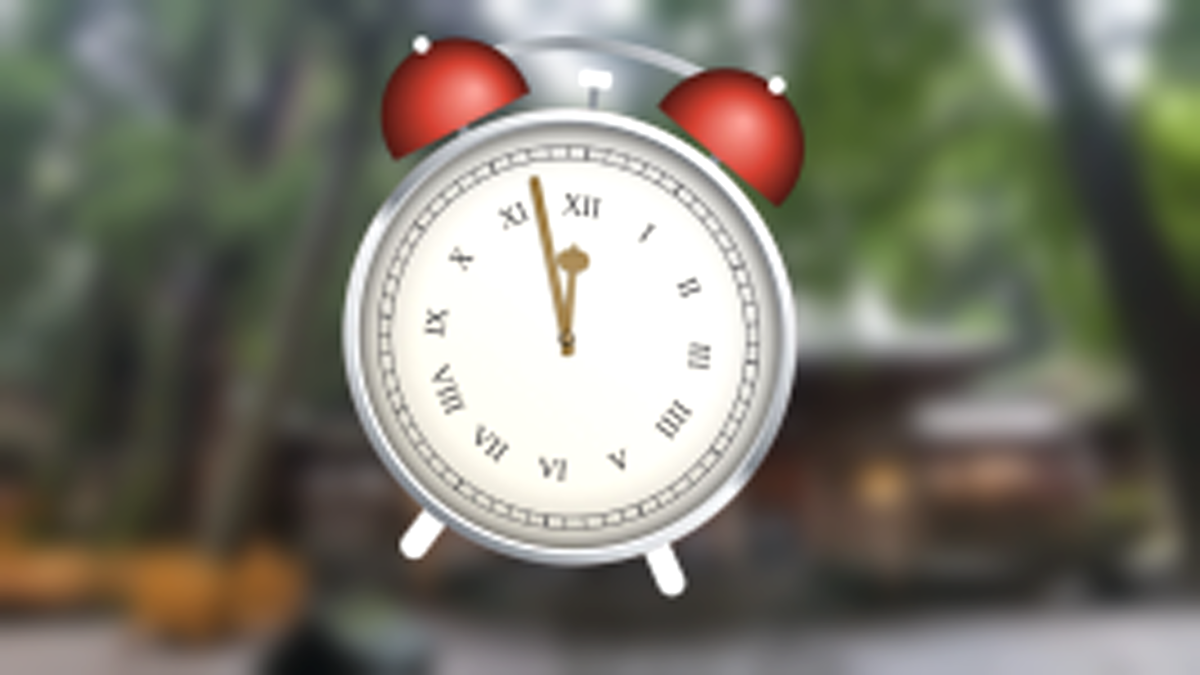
{"hour": 11, "minute": 57}
